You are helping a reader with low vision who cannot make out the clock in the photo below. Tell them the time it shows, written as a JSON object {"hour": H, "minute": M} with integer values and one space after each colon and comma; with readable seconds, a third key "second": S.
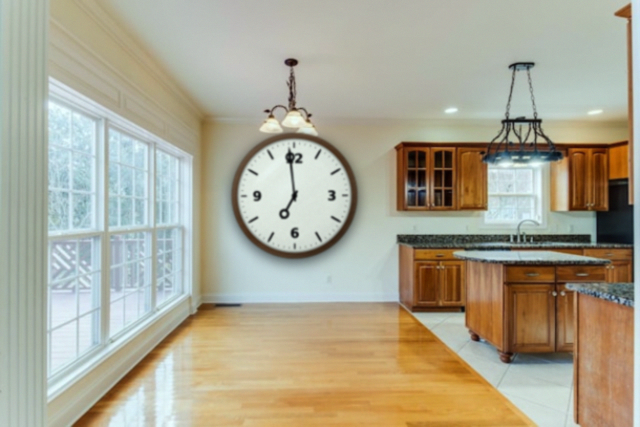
{"hour": 6, "minute": 59}
